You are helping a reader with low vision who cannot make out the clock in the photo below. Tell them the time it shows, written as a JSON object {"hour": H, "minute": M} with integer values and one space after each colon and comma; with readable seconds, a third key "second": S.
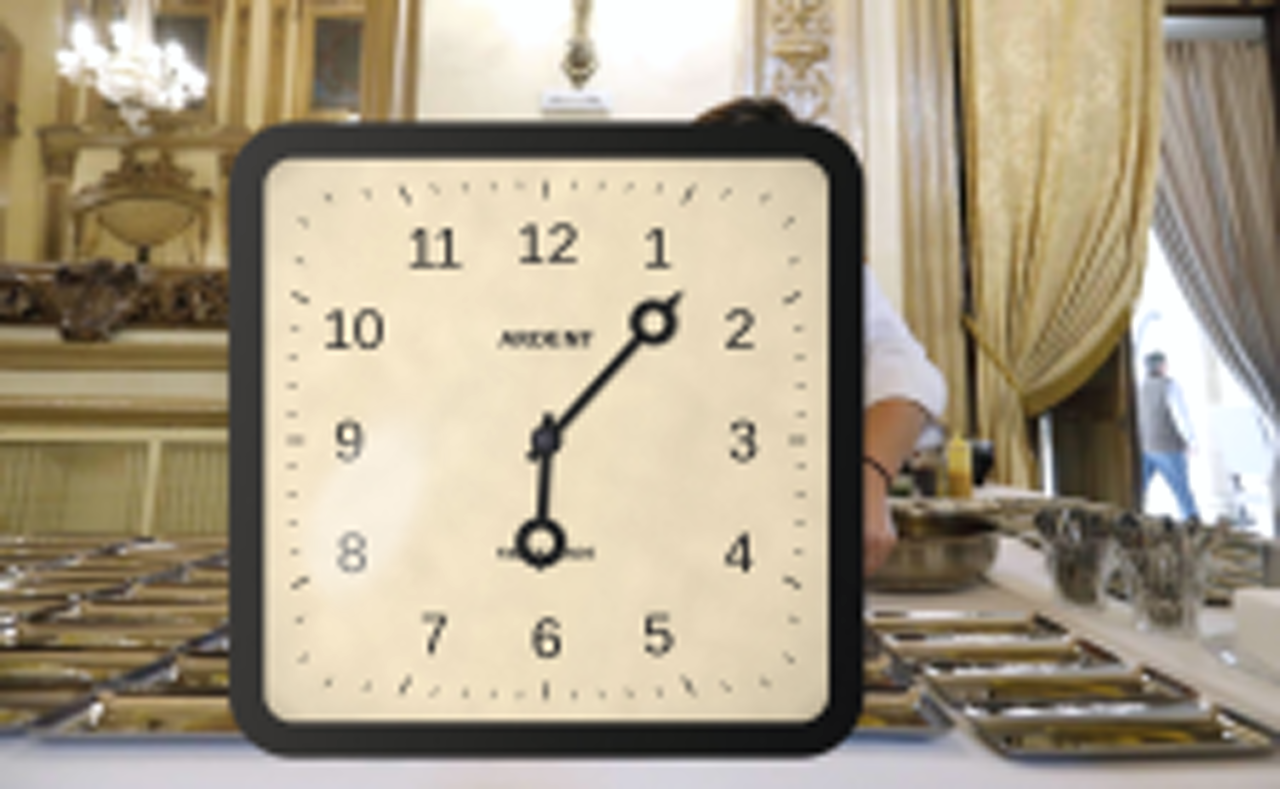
{"hour": 6, "minute": 7}
